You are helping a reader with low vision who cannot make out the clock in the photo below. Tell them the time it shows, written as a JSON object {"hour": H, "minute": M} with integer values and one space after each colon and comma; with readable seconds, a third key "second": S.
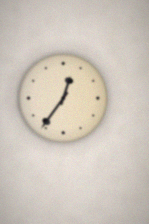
{"hour": 12, "minute": 36}
